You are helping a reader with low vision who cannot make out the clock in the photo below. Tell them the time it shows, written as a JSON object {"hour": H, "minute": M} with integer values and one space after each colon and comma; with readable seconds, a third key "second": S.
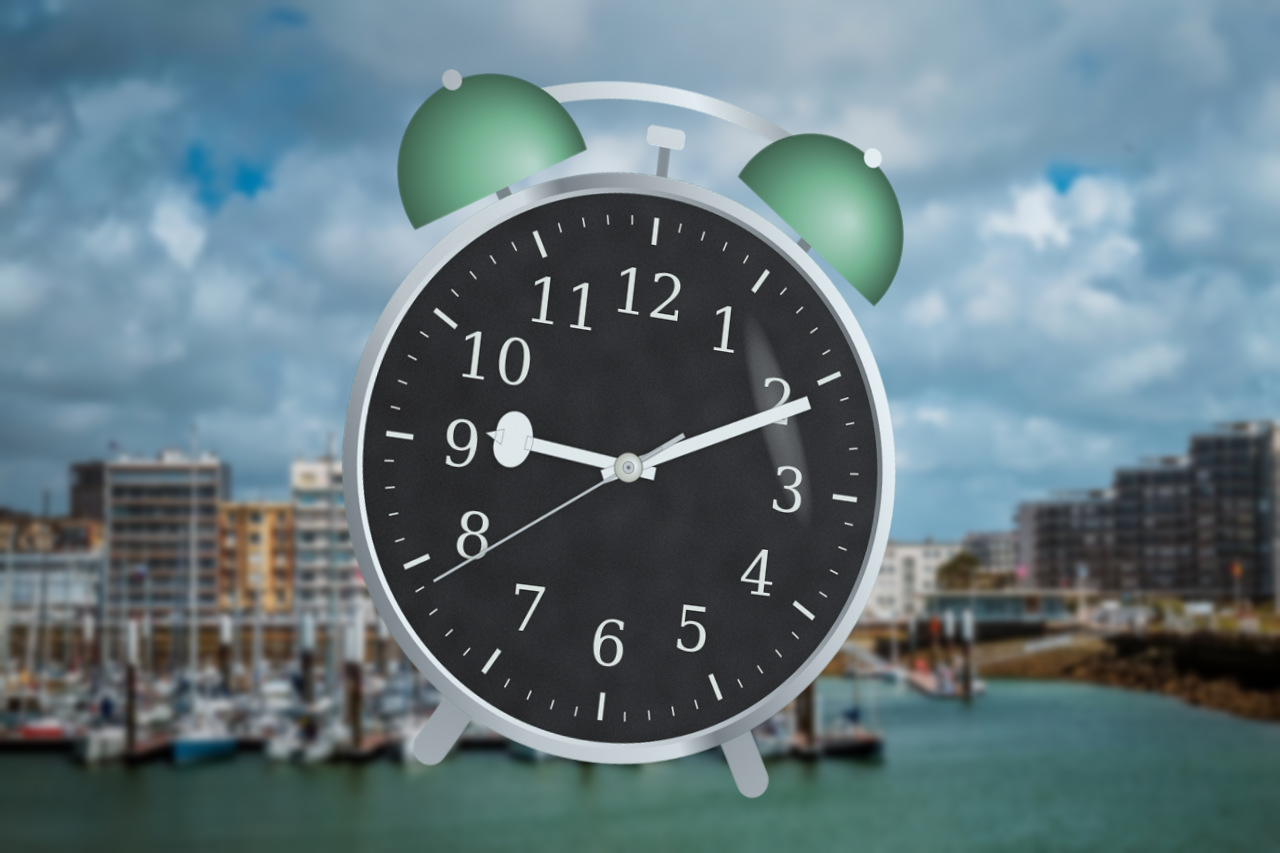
{"hour": 9, "minute": 10, "second": 39}
